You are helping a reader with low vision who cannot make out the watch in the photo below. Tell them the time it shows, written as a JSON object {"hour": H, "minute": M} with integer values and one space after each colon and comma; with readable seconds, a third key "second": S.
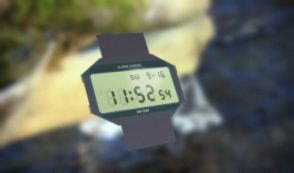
{"hour": 11, "minute": 52, "second": 54}
